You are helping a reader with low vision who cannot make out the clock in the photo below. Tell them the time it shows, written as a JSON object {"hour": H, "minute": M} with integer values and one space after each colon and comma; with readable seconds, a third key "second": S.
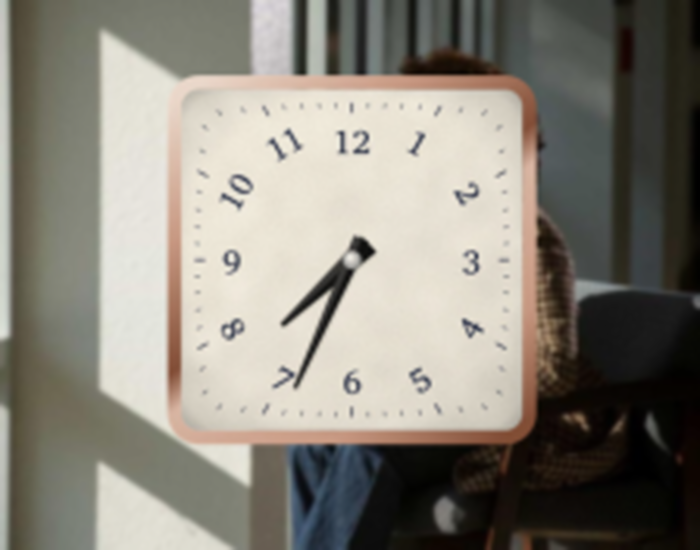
{"hour": 7, "minute": 34}
